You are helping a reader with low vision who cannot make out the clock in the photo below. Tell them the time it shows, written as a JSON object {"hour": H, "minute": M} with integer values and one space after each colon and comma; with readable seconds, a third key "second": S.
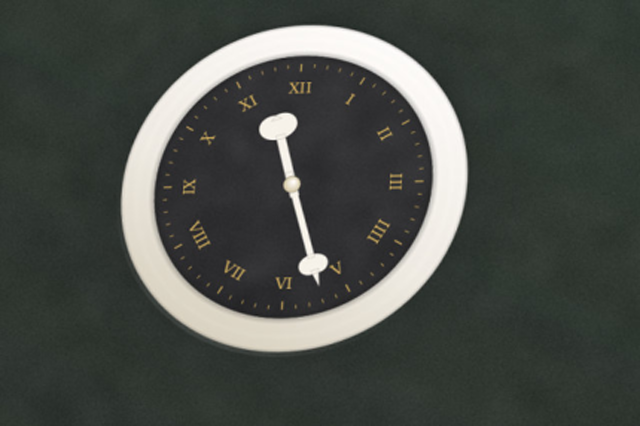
{"hour": 11, "minute": 27}
